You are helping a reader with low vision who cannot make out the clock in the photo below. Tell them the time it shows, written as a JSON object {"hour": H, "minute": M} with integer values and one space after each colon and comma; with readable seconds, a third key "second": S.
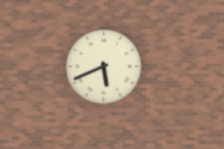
{"hour": 5, "minute": 41}
